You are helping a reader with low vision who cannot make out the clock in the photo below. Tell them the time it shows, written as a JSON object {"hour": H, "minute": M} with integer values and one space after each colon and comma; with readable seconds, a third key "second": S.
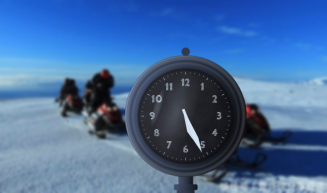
{"hour": 5, "minute": 26}
